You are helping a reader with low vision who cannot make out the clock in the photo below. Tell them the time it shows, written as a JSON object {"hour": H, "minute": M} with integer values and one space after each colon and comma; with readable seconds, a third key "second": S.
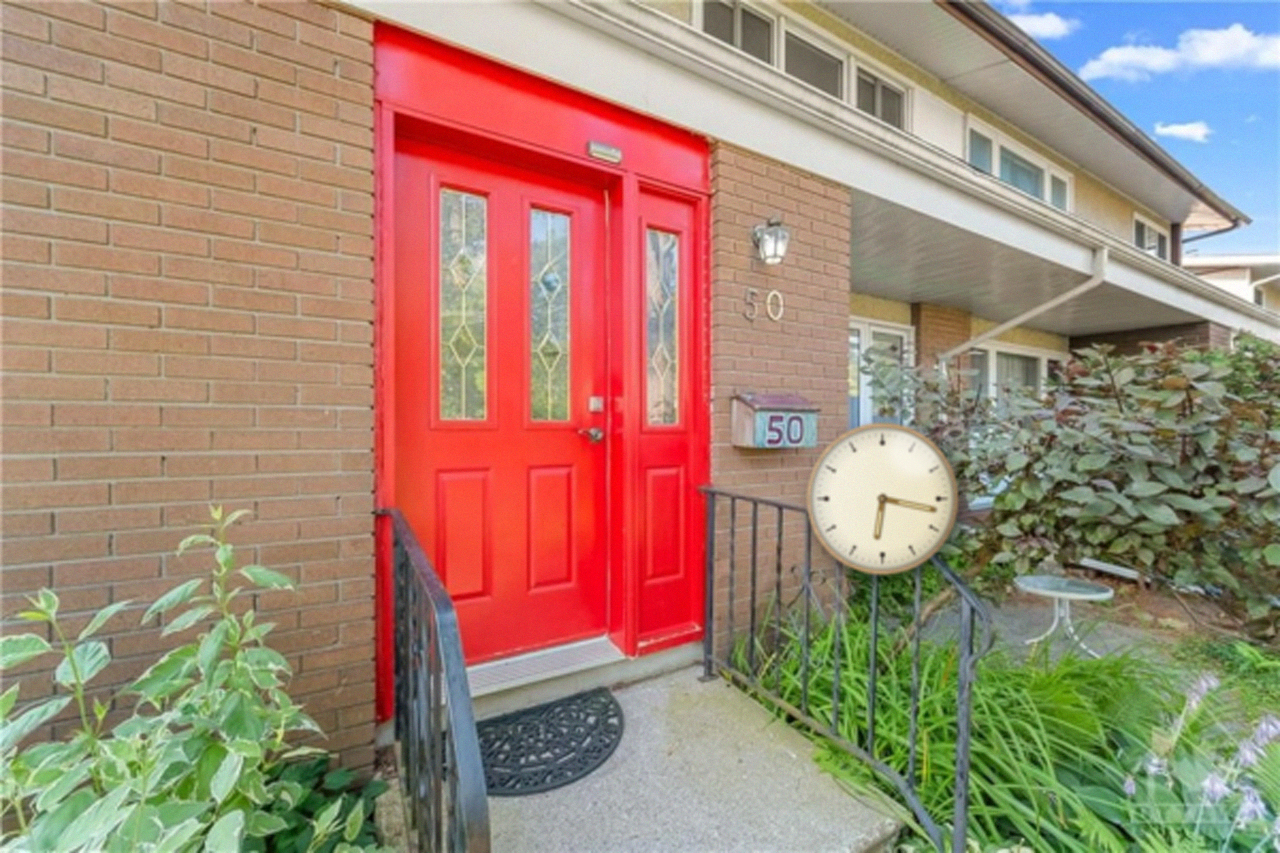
{"hour": 6, "minute": 17}
